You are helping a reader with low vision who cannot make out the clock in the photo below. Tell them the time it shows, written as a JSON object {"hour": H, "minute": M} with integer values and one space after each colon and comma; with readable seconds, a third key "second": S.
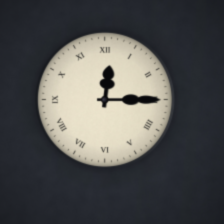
{"hour": 12, "minute": 15}
